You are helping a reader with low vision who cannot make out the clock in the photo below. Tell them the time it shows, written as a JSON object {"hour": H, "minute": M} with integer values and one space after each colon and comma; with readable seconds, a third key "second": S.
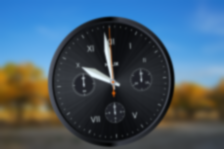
{"hour": 9, "minute": 59}
